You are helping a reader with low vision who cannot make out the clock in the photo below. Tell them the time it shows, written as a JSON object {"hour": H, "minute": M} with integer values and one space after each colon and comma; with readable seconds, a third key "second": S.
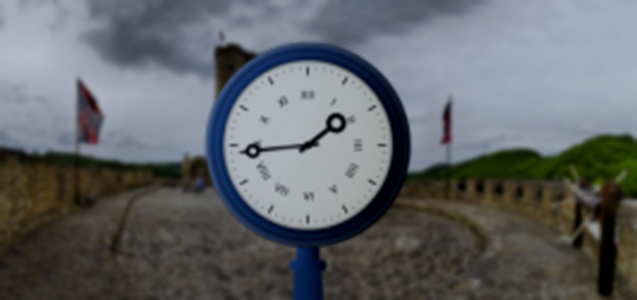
{"hour": 1, "minute": 44}
